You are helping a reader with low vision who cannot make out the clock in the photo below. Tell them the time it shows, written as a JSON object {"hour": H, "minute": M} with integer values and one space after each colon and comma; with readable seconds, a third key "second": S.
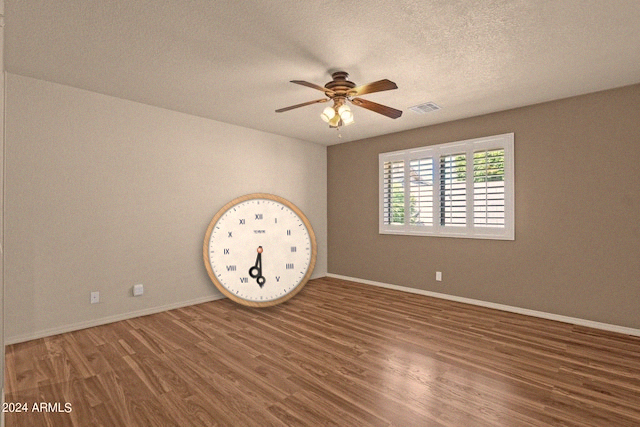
{"hour": 6, "minute": 30}
